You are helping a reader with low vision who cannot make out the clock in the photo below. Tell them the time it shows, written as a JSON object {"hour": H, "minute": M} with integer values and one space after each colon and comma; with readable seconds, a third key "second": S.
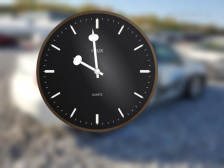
{"hour": 9, "minute": 59}
